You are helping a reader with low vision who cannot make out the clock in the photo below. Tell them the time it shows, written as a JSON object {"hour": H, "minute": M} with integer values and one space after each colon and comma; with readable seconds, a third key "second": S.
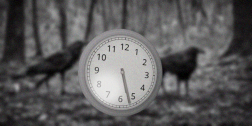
{"hour": 5, "minute": 27}
